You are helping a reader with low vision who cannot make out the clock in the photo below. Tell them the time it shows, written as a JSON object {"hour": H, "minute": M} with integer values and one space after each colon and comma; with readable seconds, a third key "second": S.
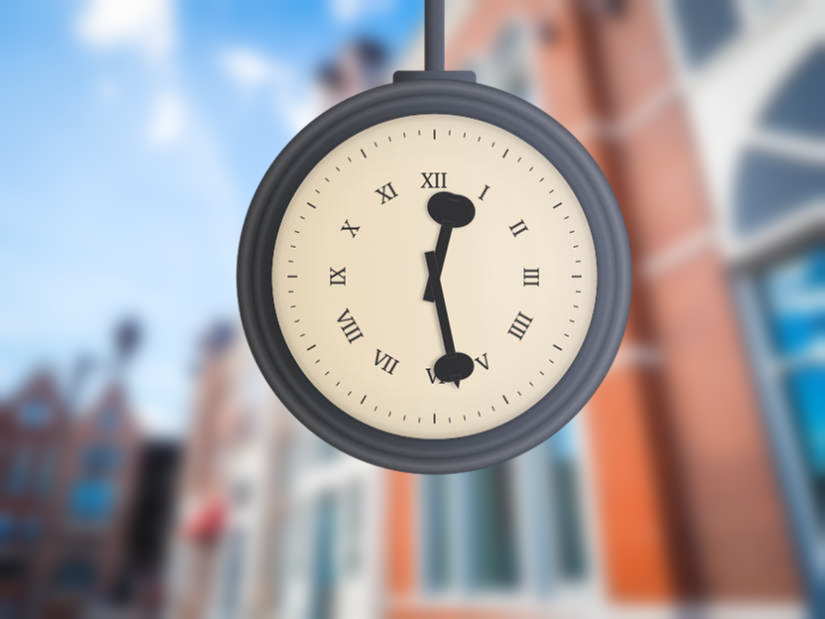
{"hour": 12, "minute": 28}
